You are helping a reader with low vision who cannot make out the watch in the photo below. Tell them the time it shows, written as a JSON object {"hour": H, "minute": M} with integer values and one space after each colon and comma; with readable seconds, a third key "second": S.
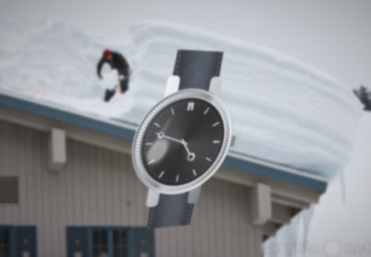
{"hour": 4, "minute": 48}
